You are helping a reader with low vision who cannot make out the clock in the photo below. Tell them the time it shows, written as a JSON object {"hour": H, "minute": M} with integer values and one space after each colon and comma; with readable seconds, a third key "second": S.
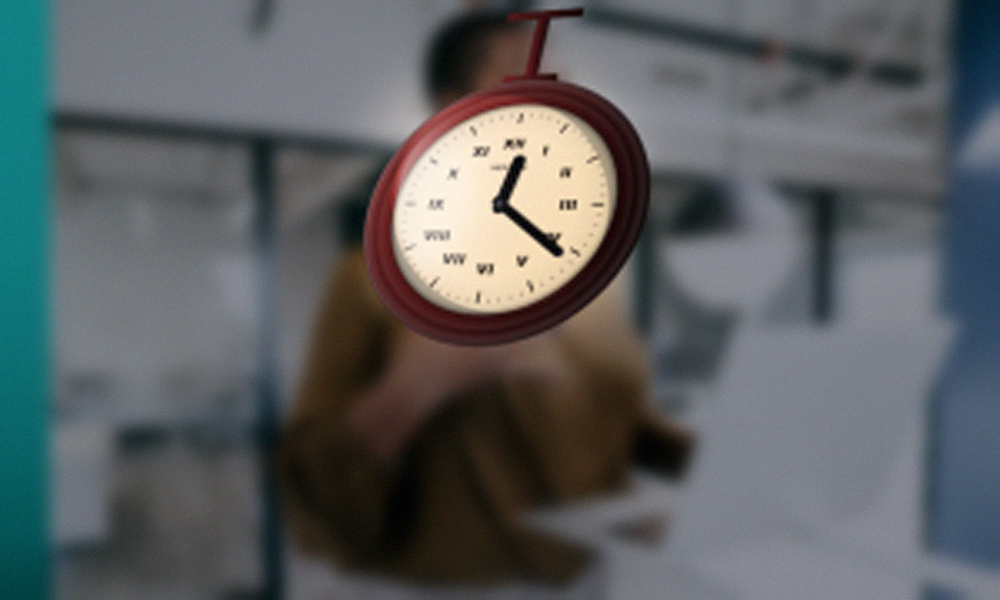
{"hour": 12, "minute": 21}
